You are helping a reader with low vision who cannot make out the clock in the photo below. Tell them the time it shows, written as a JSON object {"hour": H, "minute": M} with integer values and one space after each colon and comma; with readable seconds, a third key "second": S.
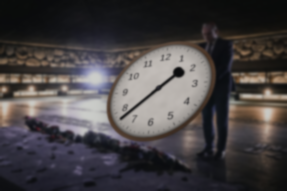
{"hour": 1, "minute": 38}
